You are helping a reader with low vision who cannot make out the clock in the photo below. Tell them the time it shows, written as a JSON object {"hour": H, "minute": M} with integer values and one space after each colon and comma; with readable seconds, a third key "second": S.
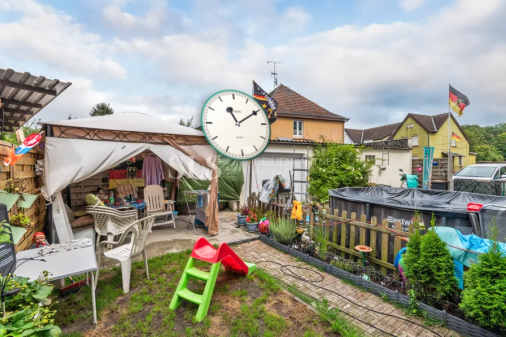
{"hour": 11, "minute": 10}
